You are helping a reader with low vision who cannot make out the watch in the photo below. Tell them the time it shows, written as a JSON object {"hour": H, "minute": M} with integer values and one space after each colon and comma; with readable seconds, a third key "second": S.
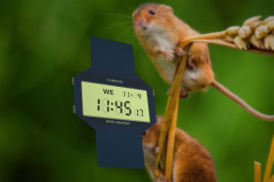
{"hour": 11, "minute": 45, "second": 17}
